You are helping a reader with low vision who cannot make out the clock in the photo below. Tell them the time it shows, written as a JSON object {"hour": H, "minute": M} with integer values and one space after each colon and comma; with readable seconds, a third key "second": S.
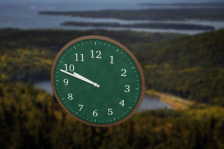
{"hour": 9, "minute": 48}
